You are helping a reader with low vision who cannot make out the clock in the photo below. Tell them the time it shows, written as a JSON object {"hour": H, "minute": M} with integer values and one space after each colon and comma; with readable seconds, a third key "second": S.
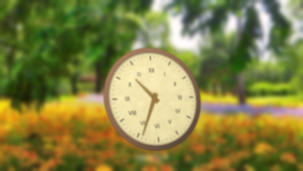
{"hour": 10, "minute": 34}
